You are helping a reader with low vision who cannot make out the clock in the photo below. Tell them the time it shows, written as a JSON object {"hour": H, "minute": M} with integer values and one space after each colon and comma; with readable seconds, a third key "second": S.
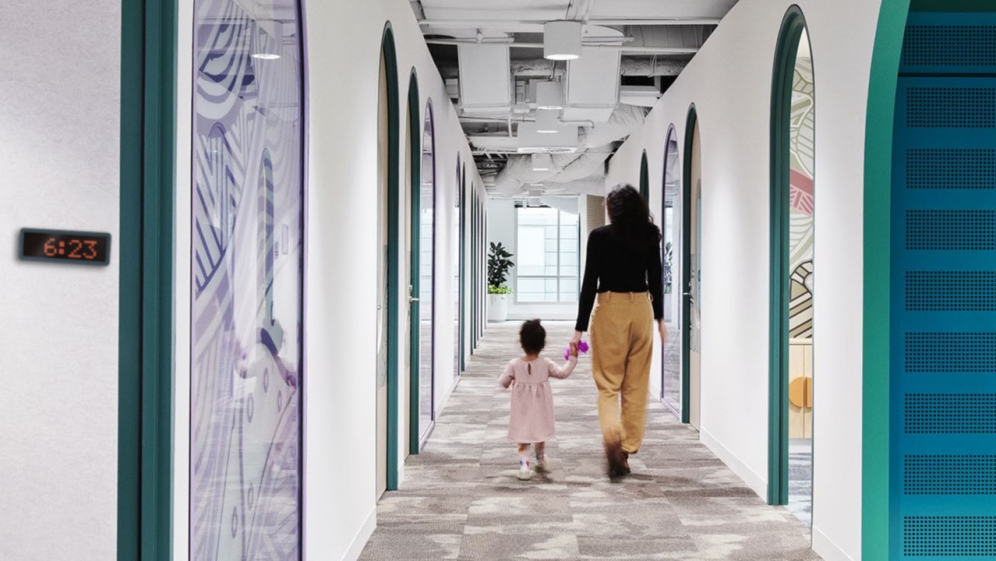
{"hour": 6, "minute": 23}
